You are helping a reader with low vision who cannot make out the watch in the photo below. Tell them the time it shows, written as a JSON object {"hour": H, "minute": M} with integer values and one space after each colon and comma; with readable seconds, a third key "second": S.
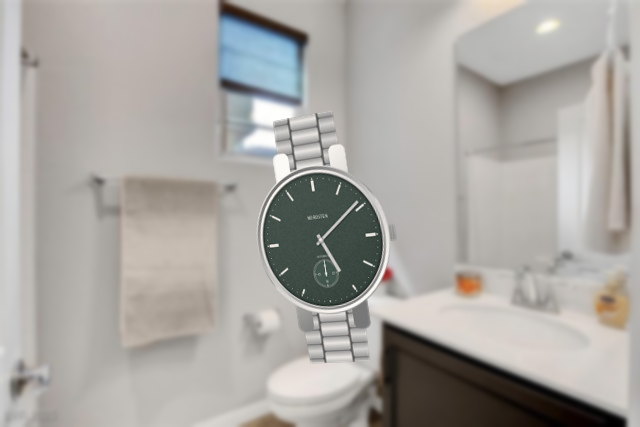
{"hour": 5, "minute": 9}
